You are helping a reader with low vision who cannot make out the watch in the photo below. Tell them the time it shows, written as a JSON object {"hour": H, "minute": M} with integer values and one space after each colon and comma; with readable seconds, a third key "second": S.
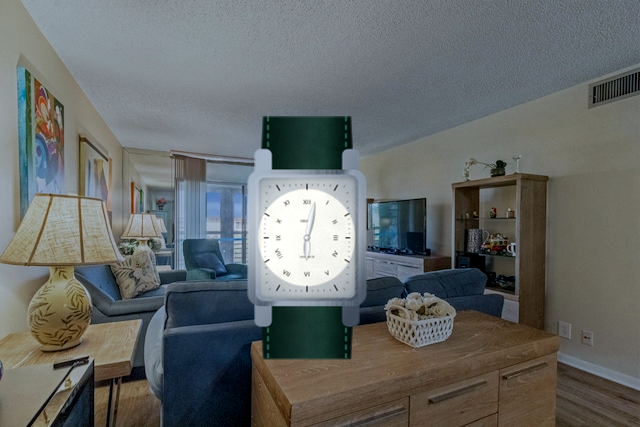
{"hour": 6, "minute": 2}
